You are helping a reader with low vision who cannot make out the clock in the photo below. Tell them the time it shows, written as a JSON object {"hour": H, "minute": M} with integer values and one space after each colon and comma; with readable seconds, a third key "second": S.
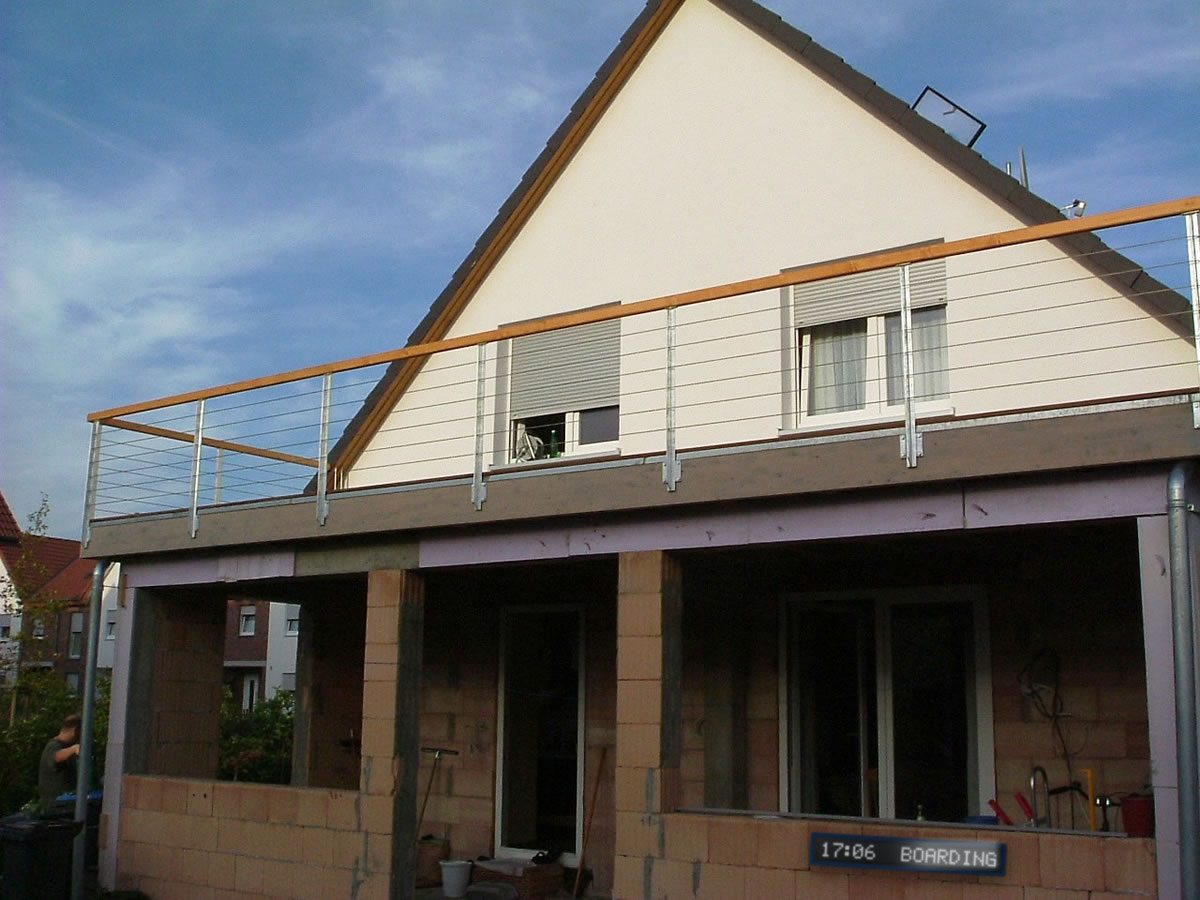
{"hour": 17, "minute": 6}
